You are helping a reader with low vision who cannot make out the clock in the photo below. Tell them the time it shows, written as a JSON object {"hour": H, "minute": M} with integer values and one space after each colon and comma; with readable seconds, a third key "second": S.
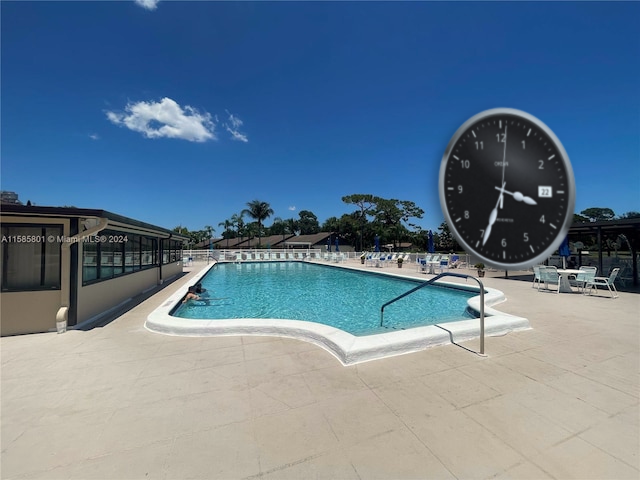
{"hour": 3, "minute": 34, "second": 1}
